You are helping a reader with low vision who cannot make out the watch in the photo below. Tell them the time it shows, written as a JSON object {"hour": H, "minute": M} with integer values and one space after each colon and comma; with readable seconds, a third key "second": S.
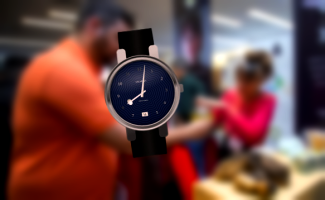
{"hour": 8, "minute": 2}
